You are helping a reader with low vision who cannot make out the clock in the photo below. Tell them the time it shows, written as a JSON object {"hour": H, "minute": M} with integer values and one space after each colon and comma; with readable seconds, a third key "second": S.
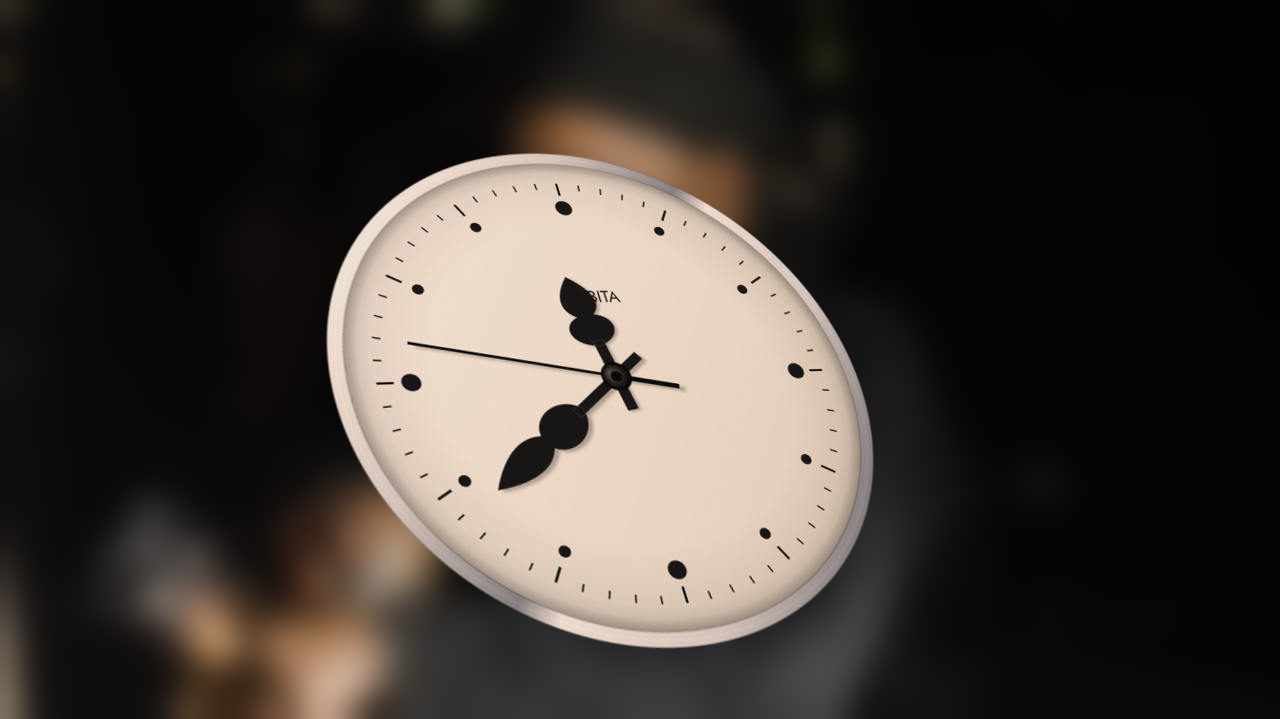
{"hour": 11, "minute": 38, "second": 47}
